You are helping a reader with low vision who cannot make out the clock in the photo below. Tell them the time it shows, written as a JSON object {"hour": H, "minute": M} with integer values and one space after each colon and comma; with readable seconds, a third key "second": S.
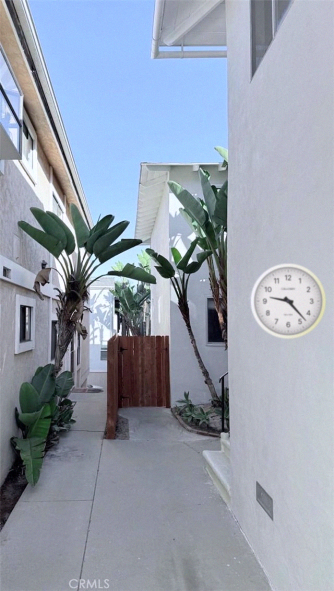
{"hour": 9, "minute": 23}
